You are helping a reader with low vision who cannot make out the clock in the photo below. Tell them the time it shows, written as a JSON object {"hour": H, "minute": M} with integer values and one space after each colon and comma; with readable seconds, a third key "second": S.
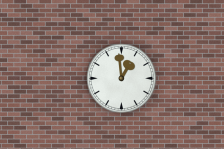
{"hour": 12, "minute": 59}
